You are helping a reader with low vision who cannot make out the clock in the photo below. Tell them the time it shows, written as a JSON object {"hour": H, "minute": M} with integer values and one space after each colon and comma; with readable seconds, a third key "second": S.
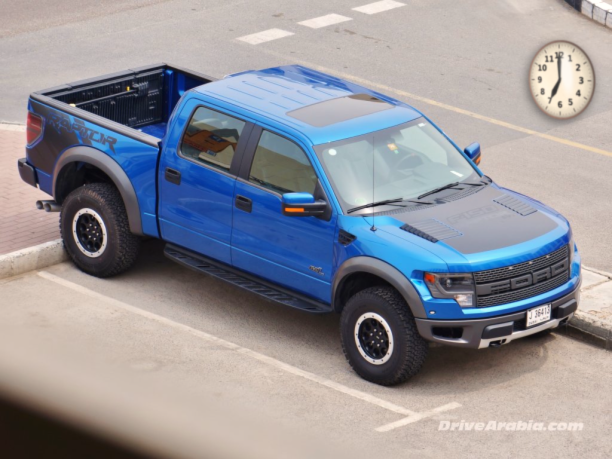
{"hour": 7, "minute": 0}
